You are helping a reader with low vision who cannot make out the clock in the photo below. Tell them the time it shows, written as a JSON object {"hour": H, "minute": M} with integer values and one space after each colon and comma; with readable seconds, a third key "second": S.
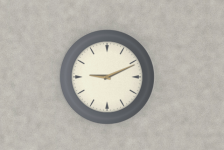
{"hour": 9, "minute": 11}
